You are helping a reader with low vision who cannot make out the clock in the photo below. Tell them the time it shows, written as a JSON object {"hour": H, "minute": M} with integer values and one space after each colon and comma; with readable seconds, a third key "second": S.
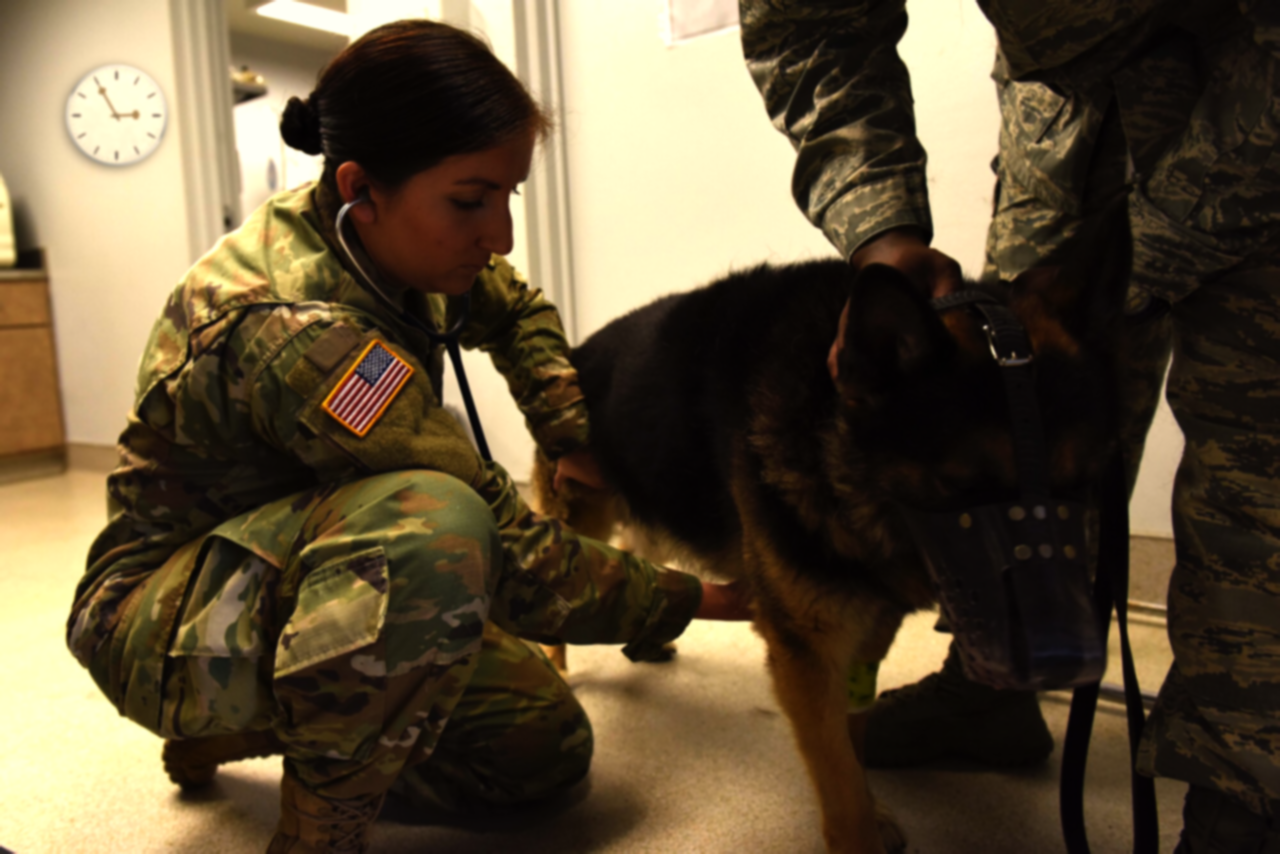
{"hour": 2, "minute": 55}
